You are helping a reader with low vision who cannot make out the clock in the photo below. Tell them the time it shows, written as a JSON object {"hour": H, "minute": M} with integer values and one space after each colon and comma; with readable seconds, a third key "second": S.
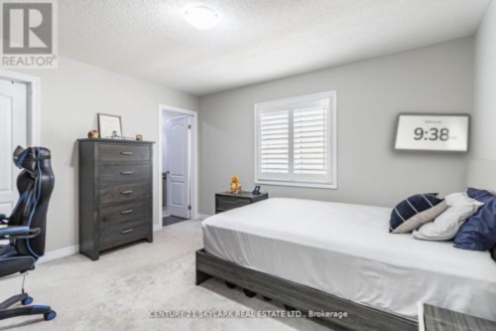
{"hour": 9, "minute": 38}
